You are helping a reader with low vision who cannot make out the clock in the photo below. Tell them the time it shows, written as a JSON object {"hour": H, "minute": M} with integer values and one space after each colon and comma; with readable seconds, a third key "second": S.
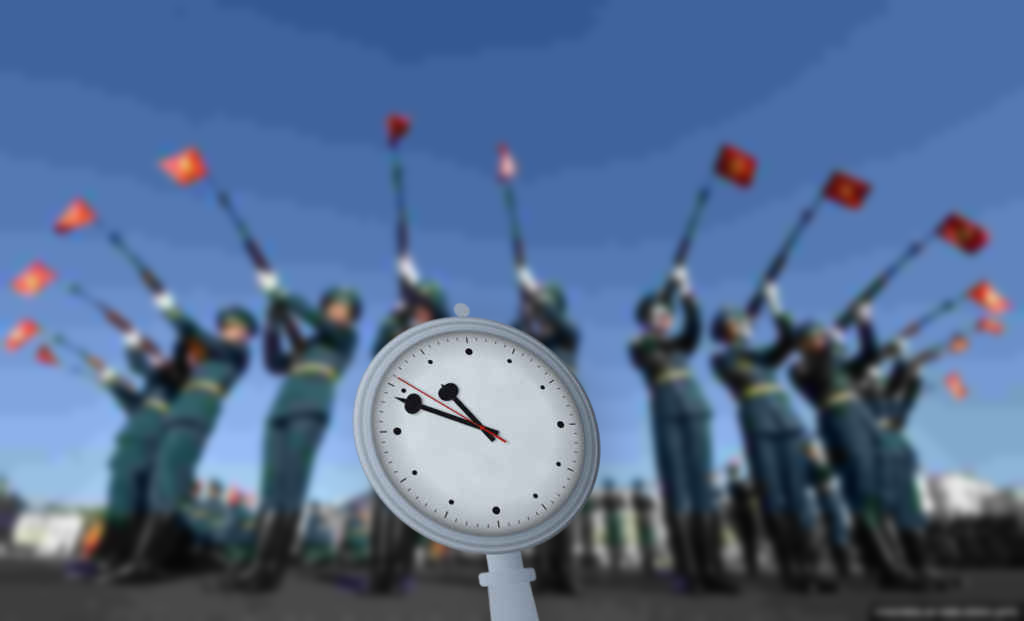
{"hour": 10, "minute": 48, "second": 51}
